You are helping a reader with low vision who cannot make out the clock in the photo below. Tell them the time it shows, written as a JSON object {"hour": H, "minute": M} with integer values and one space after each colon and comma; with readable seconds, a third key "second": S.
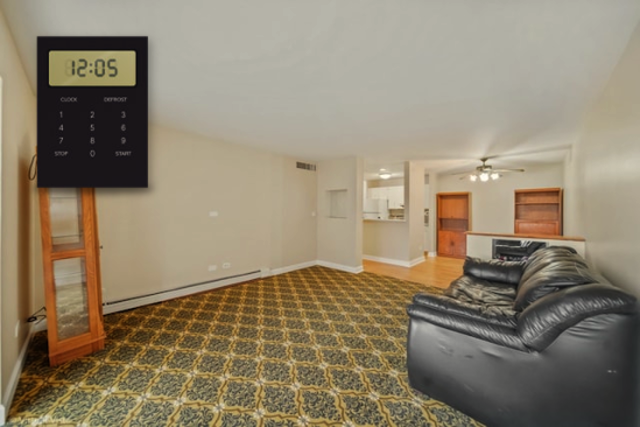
{"hour": 12, "minute": 5}
